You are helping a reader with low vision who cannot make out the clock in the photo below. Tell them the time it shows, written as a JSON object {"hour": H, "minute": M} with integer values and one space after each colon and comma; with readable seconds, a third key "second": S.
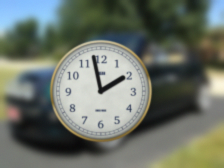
{"hour": 1, "minute": 58}
